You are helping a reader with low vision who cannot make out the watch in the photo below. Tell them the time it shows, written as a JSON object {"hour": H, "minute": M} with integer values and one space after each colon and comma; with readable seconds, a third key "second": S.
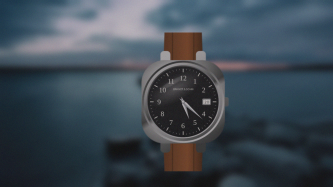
{"hour": 5, "minute": 22}
